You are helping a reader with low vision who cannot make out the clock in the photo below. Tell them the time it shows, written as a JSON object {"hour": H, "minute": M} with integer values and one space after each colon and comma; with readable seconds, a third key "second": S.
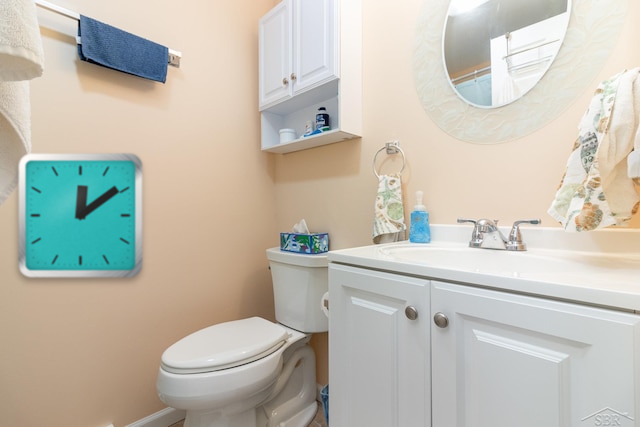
{"hour": 12, "minute": 9}
